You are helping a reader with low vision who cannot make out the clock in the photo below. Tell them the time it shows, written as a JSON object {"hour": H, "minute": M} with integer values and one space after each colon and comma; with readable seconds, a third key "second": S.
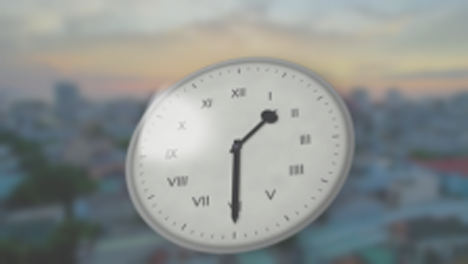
{"hour": 1, "minute": 30}
